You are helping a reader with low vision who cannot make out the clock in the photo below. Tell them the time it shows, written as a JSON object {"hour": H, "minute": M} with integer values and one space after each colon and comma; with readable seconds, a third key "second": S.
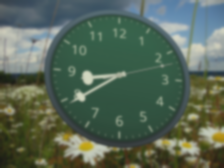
{"hour": 8, "minute": 39, "second": 12}
